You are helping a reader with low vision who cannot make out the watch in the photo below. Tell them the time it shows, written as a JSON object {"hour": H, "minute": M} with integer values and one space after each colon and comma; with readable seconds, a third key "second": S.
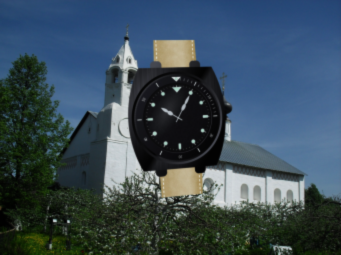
{"hour": 10, "minute": 5}
